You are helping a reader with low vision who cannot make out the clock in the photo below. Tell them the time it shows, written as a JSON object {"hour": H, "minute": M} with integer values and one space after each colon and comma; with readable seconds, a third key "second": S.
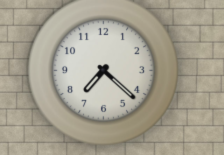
{"hour": 7, "minute": 22}
